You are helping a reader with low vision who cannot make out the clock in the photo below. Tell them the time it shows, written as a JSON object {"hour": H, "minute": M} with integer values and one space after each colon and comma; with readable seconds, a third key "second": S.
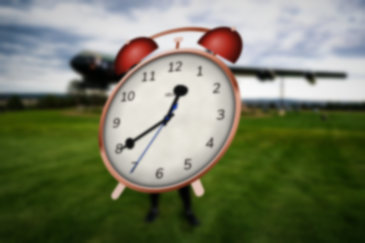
{"hour": 12, "minute": 39, "second": 35}
